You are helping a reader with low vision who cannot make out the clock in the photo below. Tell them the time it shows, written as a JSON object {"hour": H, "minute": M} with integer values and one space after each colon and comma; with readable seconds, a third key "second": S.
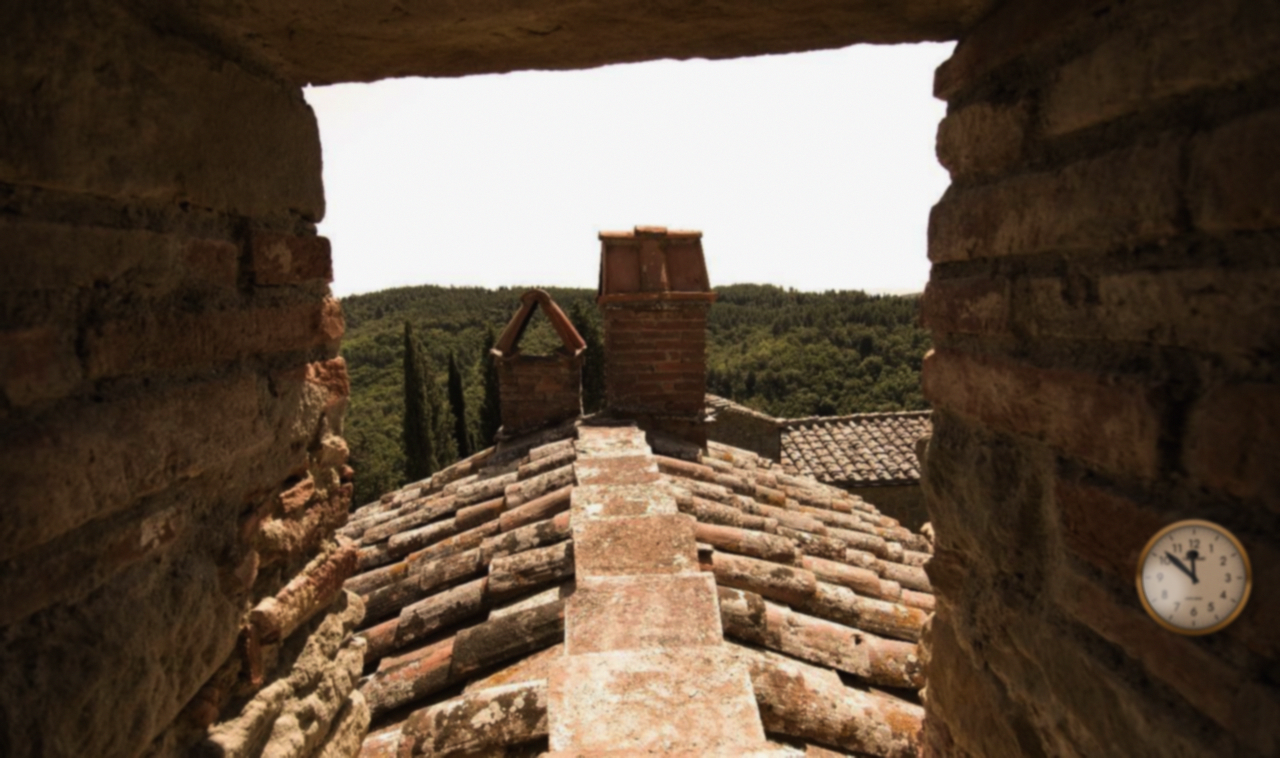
{"hour": 11, "minute": 52}
